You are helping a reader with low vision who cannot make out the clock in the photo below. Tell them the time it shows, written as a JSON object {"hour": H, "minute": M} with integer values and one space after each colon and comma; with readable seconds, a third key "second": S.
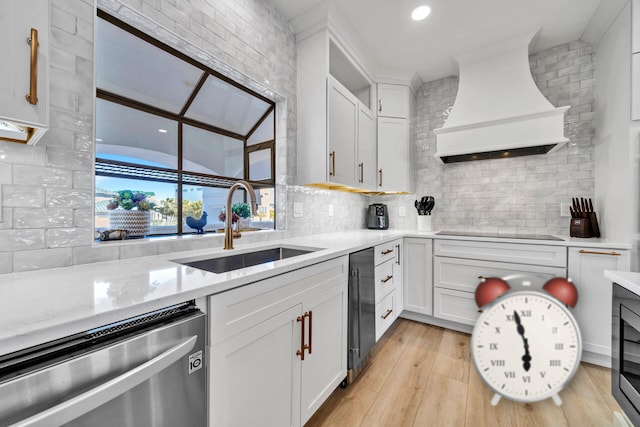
{"hour": 5, "minute": 57}
